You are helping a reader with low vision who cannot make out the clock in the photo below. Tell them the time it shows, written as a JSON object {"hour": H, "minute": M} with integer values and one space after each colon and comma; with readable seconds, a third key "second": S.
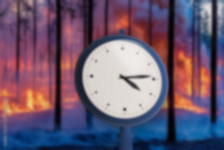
{"hour": 4, "minute": 14}
